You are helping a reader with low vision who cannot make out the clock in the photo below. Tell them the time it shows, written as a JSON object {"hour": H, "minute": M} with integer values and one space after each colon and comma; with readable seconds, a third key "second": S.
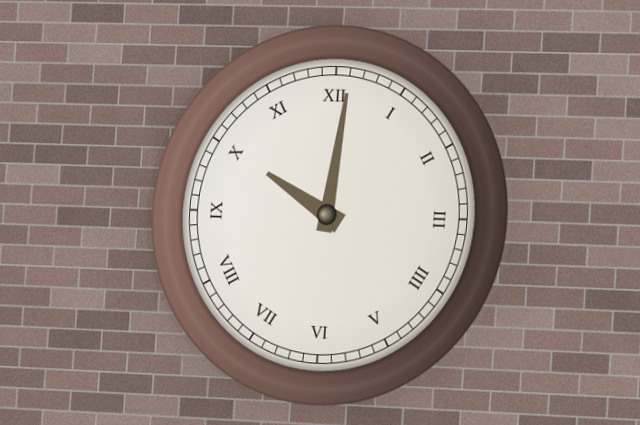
{"hour": 10, "minute": 1}
